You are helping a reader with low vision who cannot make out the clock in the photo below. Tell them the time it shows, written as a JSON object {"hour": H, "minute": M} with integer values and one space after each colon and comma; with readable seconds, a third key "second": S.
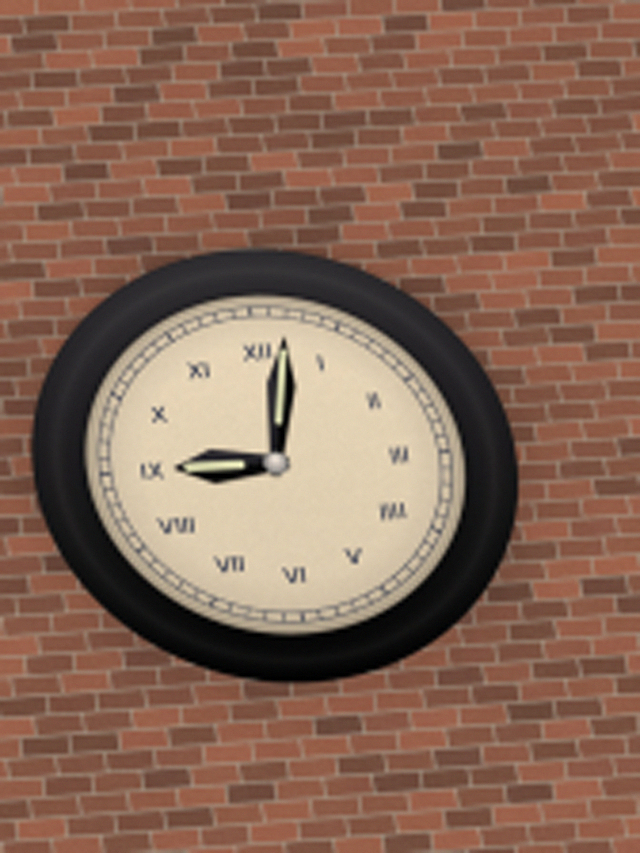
{"hour": 9, "minute": 2}
